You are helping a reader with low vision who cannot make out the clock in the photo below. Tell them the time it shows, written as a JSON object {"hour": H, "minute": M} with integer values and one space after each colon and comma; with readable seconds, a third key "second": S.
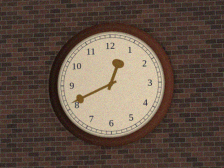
{"hour": 12, "minute": 41}
